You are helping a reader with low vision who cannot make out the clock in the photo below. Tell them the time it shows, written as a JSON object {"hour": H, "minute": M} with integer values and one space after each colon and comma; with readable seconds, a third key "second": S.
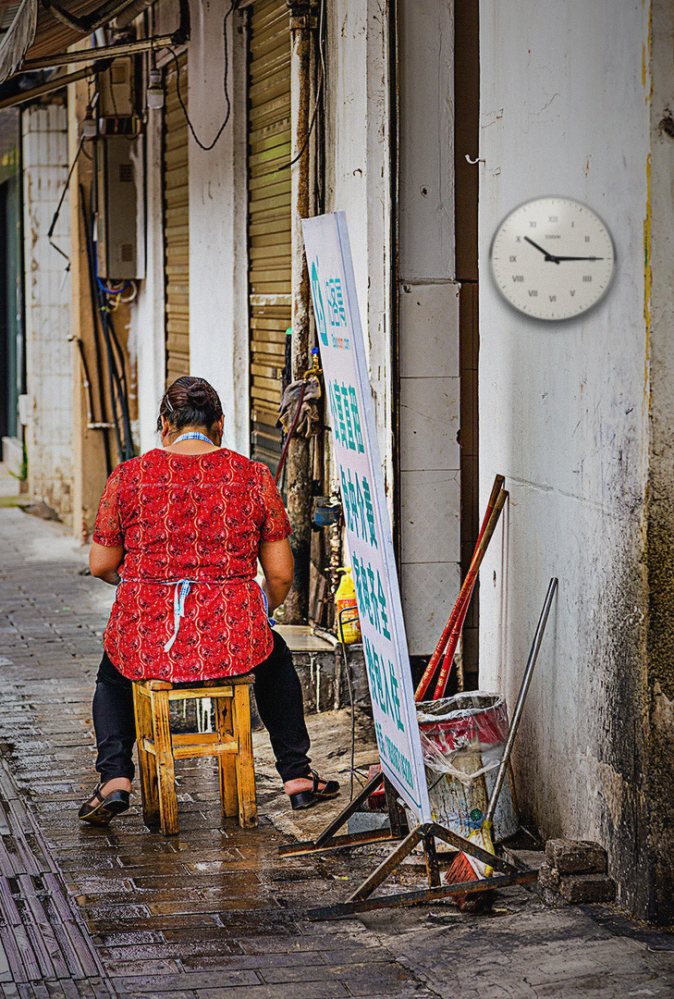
{"hour": 10, "minute": 15}
